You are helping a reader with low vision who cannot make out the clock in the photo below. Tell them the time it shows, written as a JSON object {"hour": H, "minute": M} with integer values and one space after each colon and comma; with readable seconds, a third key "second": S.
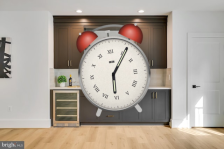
{"hour": 6, "minute": 6}
